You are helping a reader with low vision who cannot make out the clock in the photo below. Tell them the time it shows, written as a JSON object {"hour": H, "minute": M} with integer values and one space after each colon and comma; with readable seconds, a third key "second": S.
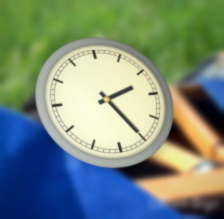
{"hour": 2, "minute": 25}
